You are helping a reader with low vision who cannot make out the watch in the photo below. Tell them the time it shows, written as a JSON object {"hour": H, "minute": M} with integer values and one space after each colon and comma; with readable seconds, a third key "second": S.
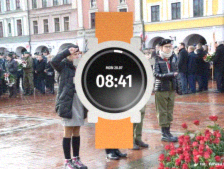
{"hour": 8, "minute": 41}
